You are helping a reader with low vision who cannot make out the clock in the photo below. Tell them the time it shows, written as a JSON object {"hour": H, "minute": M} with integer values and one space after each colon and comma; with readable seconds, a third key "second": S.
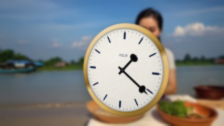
{"hour": 1, "minute": 21}
